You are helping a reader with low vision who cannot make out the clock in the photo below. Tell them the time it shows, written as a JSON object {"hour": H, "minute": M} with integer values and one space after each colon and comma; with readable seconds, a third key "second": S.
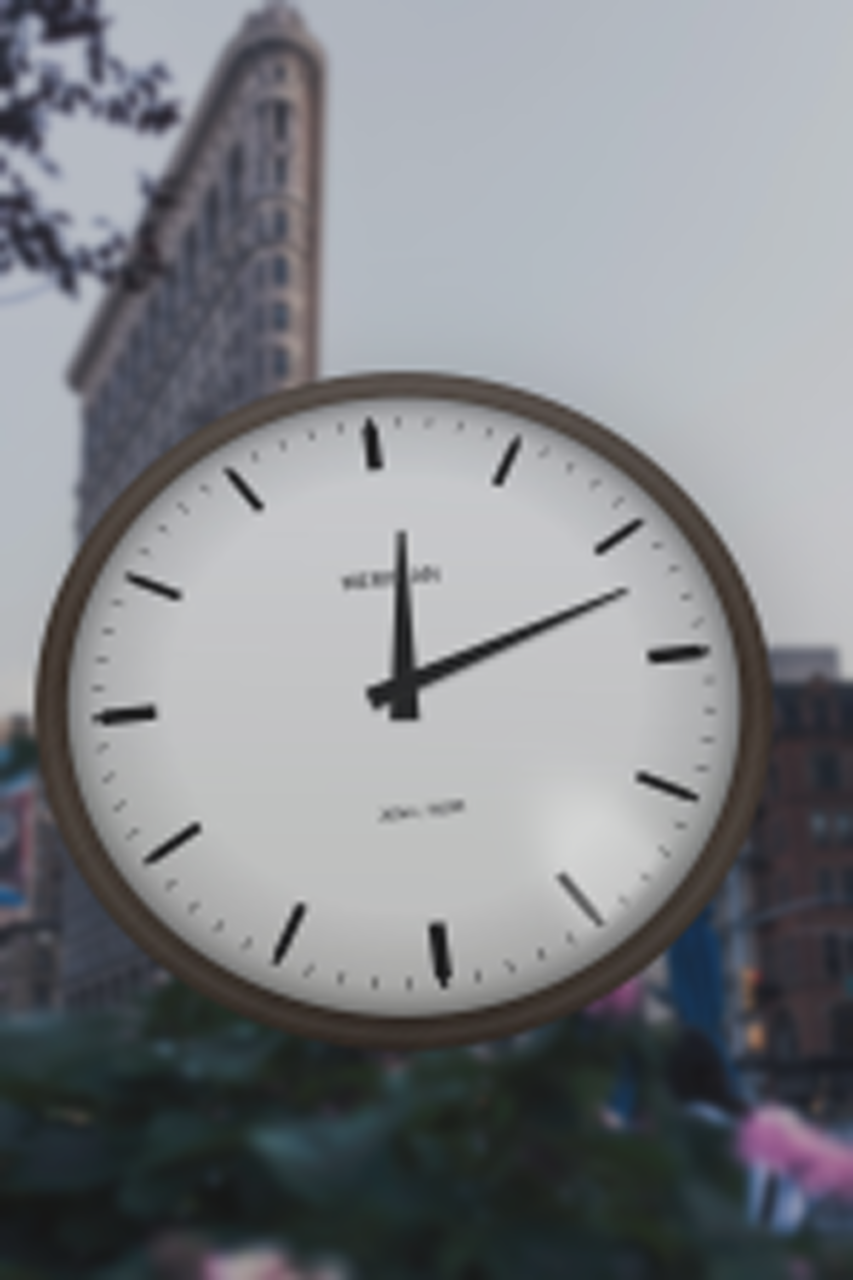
{"hour": 12, "minute": 12}
